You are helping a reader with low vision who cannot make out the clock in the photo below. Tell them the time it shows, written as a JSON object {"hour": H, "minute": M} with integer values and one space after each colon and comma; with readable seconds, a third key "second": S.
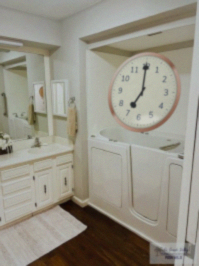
{"hour": 7, "minute": 0}
